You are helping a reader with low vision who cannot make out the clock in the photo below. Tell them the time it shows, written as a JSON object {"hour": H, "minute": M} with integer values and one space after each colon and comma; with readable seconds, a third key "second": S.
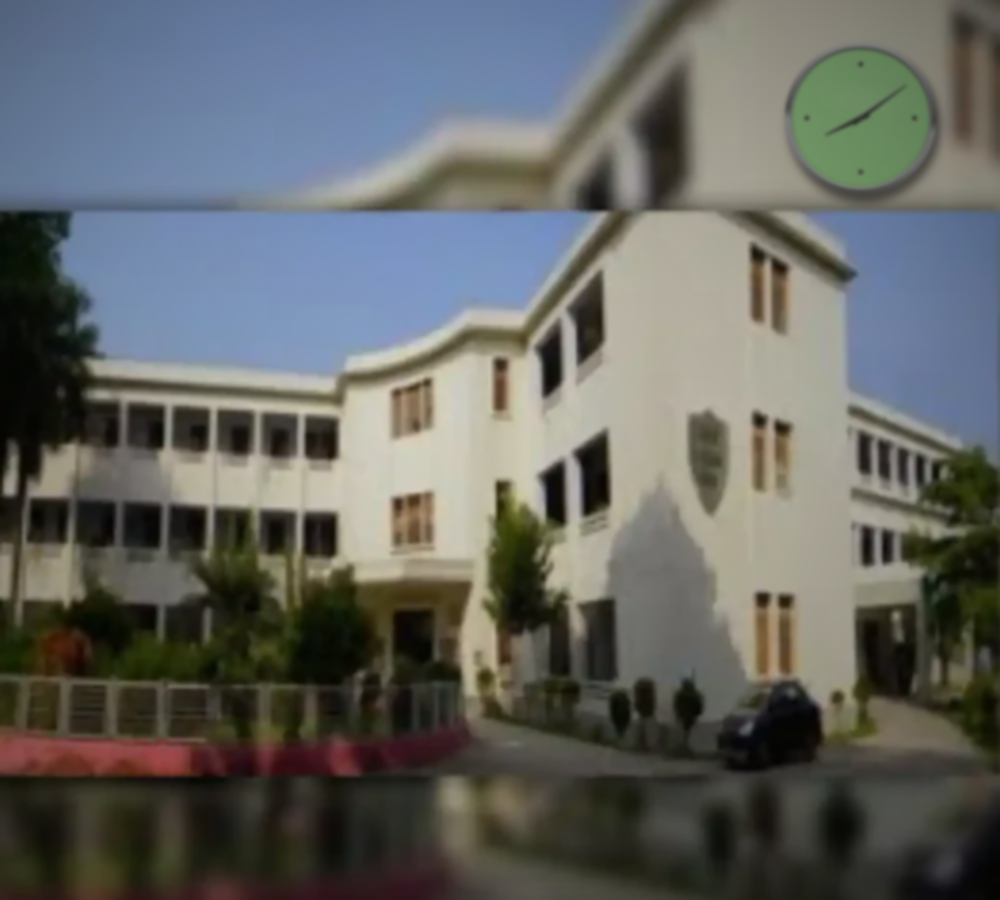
{"hour": 8, "minute": 9}
